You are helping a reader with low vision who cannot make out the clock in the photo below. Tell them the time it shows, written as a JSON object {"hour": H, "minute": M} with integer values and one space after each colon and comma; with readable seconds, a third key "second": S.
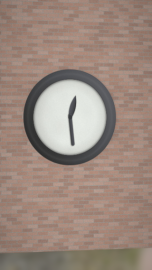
{"hour": 12, "minute": 29}
